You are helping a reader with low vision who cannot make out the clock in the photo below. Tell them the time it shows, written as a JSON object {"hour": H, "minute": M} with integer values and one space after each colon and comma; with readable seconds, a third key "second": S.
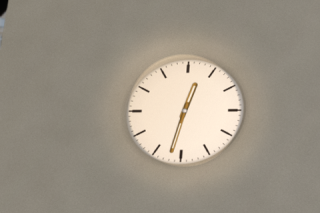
{"hour": 12, "minute": 32}
